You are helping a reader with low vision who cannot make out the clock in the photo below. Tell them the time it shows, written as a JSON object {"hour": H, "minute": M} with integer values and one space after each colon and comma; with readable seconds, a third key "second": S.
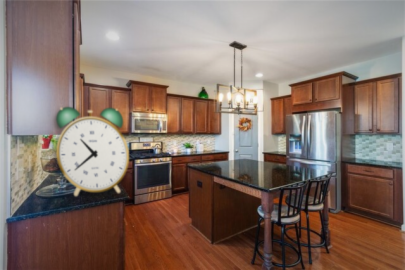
{"hour": 10, "minute": 39}
